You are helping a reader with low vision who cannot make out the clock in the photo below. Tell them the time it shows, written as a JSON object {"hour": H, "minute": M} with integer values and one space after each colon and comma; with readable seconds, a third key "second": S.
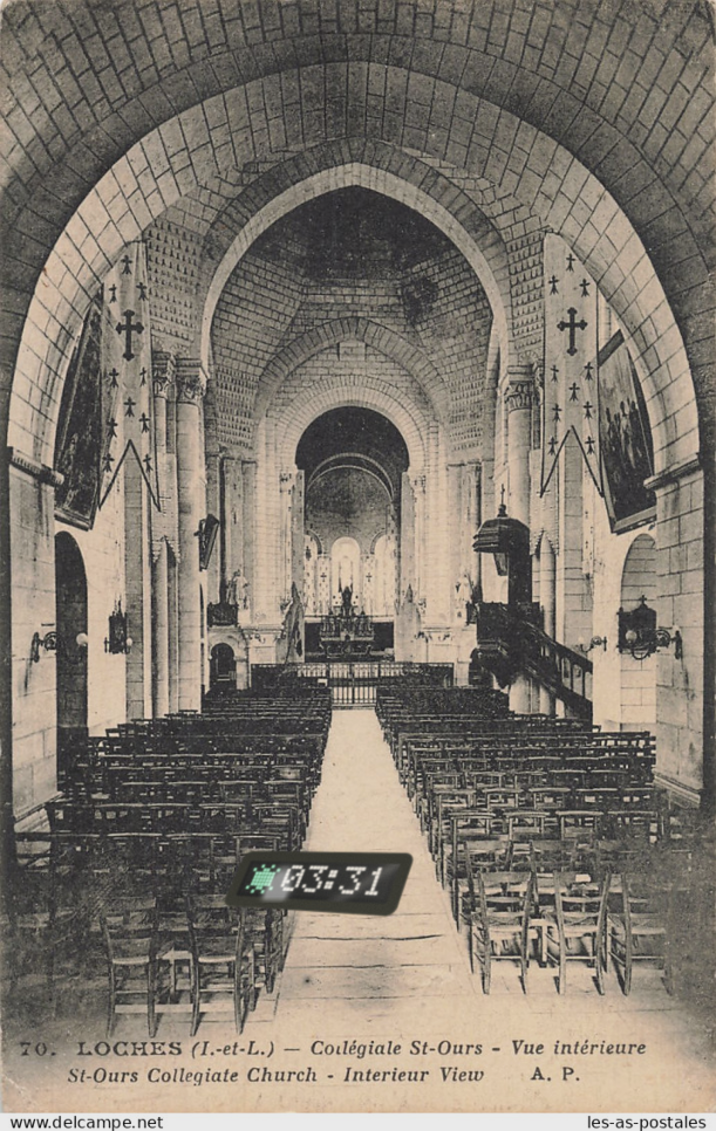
{"hour": 3, "minute": 31}
